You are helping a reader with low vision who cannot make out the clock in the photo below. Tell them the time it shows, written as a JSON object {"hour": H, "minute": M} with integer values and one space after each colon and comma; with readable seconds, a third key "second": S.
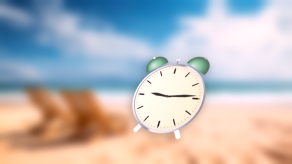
{"hour": 9, "minute": 14}
